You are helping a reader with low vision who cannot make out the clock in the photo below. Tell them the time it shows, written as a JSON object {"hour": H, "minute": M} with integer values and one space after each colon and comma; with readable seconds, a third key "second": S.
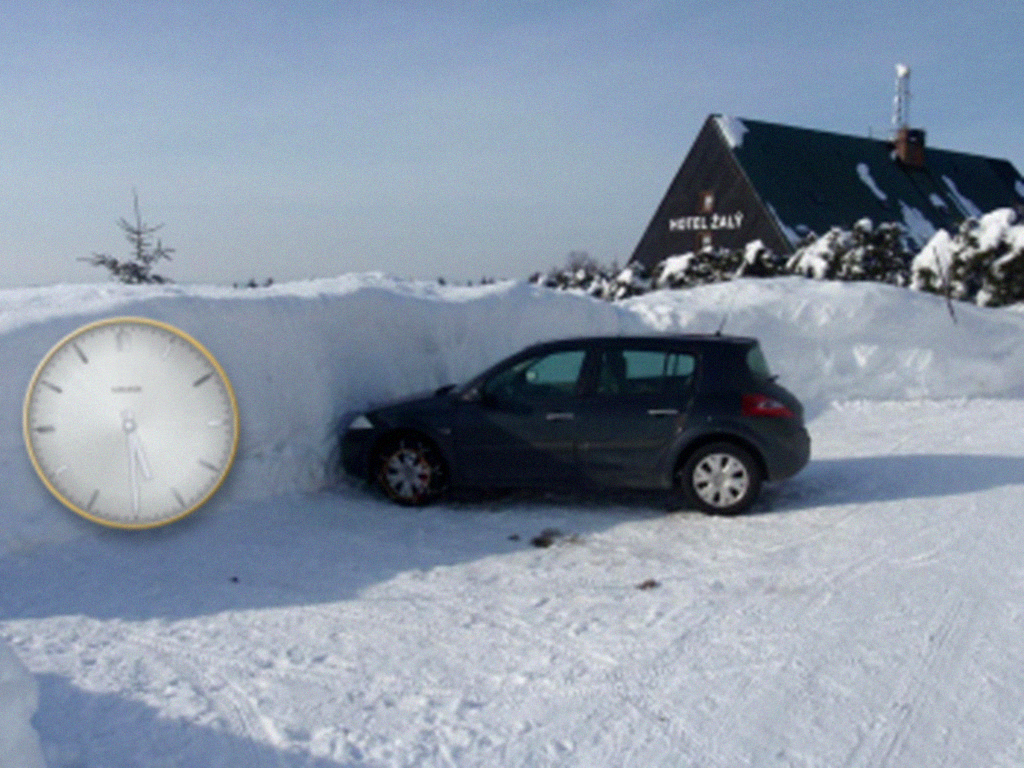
{"hour": 5, "minute": 30}
